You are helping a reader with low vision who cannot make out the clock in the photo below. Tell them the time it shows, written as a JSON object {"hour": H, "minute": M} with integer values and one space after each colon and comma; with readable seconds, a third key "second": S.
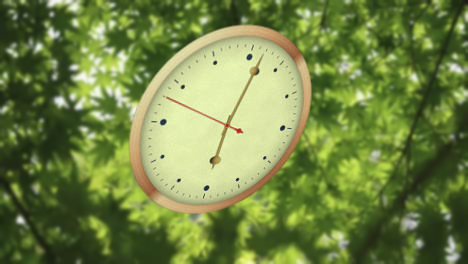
{"hour": 6, "minute": 1, "second": 48}
